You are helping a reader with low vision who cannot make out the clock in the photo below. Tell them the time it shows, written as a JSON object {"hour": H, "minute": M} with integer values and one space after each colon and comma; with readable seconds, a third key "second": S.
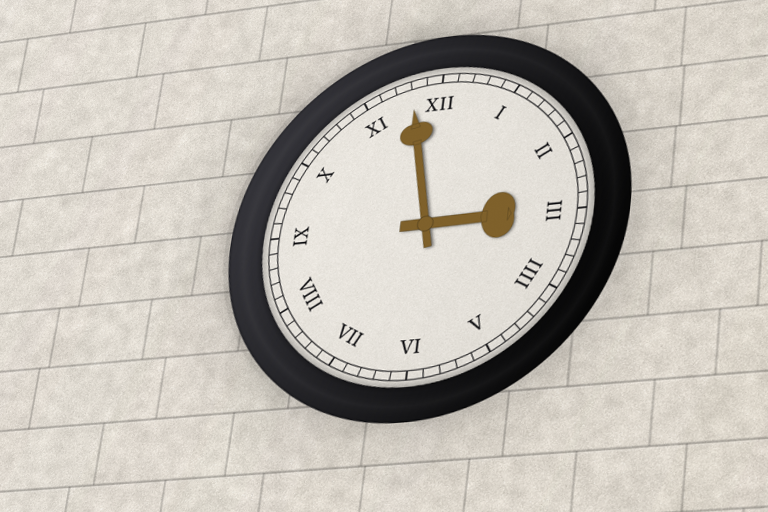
{"hour": 2, "minute": 58}
